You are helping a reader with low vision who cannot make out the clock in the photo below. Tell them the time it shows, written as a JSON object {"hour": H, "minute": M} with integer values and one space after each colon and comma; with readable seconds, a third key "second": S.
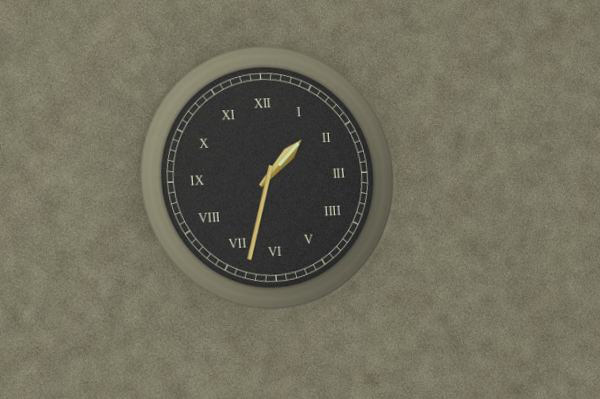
{"hour": 1, "minute": 33}
